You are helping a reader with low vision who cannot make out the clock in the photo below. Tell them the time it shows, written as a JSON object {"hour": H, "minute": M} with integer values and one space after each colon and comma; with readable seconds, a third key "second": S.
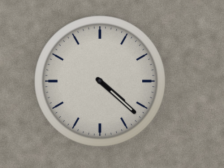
{"hour": 4, "minute": 22}
